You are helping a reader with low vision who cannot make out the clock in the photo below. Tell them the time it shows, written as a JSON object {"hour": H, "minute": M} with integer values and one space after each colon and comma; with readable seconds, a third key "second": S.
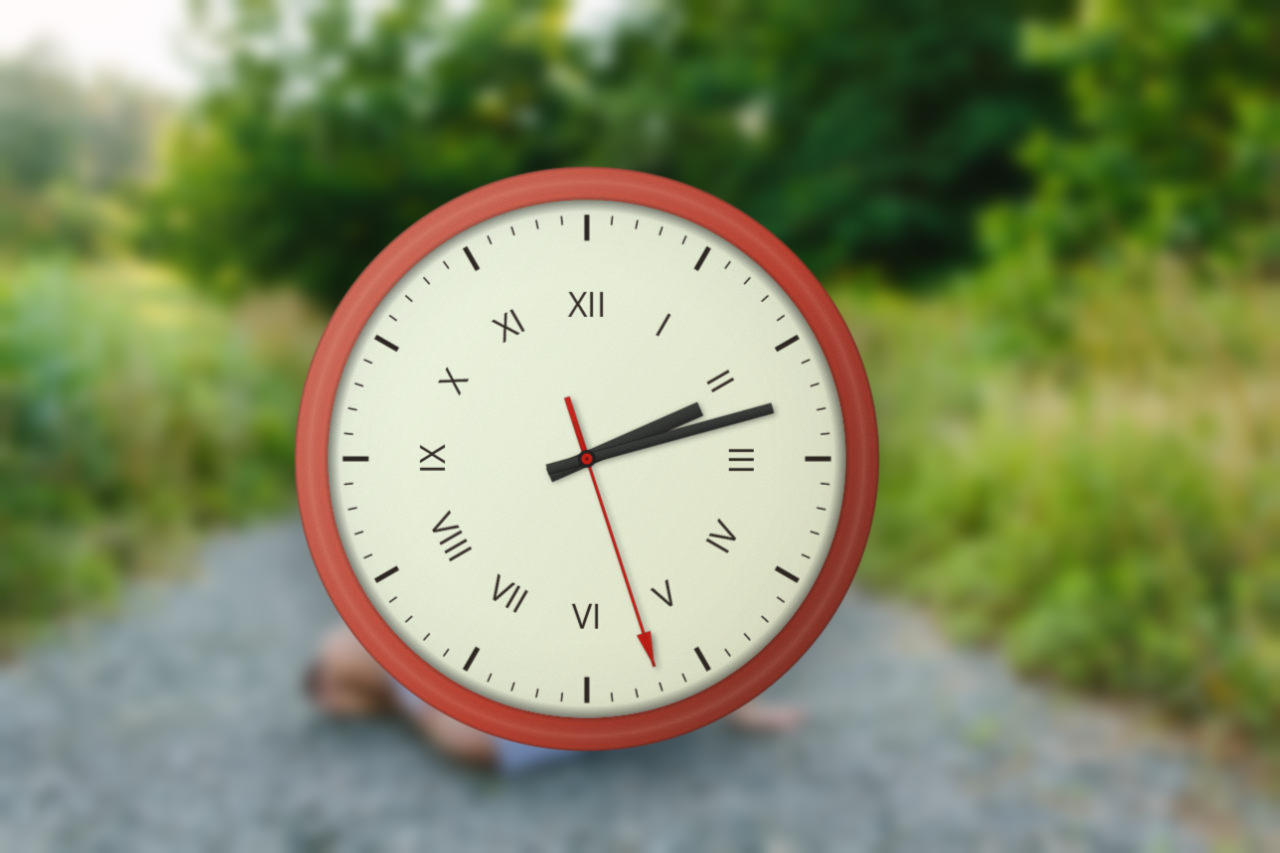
{"hour": 2, "minute": 12, "second": 27}
